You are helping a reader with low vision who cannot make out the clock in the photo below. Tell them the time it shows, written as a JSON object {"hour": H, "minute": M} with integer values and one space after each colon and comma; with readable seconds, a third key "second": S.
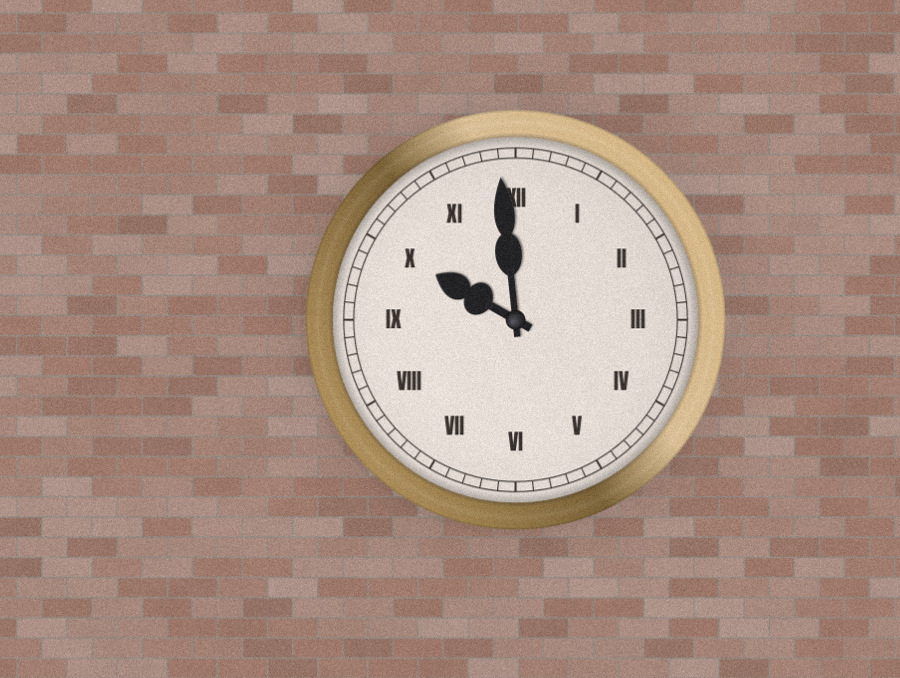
{"hour": 9, "minute": 59}
